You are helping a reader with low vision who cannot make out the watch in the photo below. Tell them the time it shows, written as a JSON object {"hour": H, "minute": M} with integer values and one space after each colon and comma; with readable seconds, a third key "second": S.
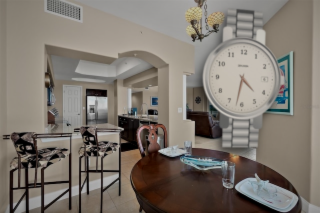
{"hour": 4, "minute": 32}
